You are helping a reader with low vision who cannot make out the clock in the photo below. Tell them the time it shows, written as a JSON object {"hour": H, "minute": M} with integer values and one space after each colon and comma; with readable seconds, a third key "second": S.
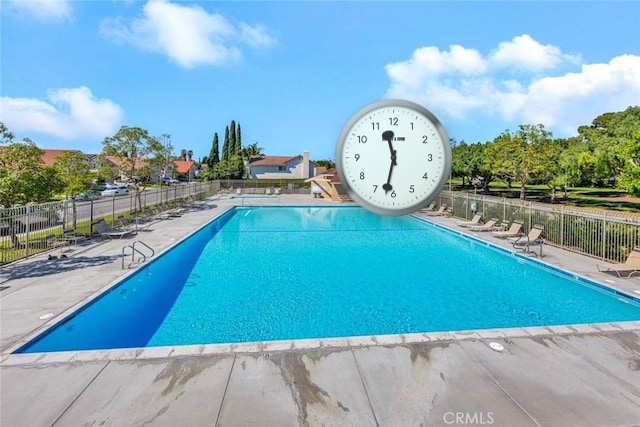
{"hour": 11, "minute": 32}
